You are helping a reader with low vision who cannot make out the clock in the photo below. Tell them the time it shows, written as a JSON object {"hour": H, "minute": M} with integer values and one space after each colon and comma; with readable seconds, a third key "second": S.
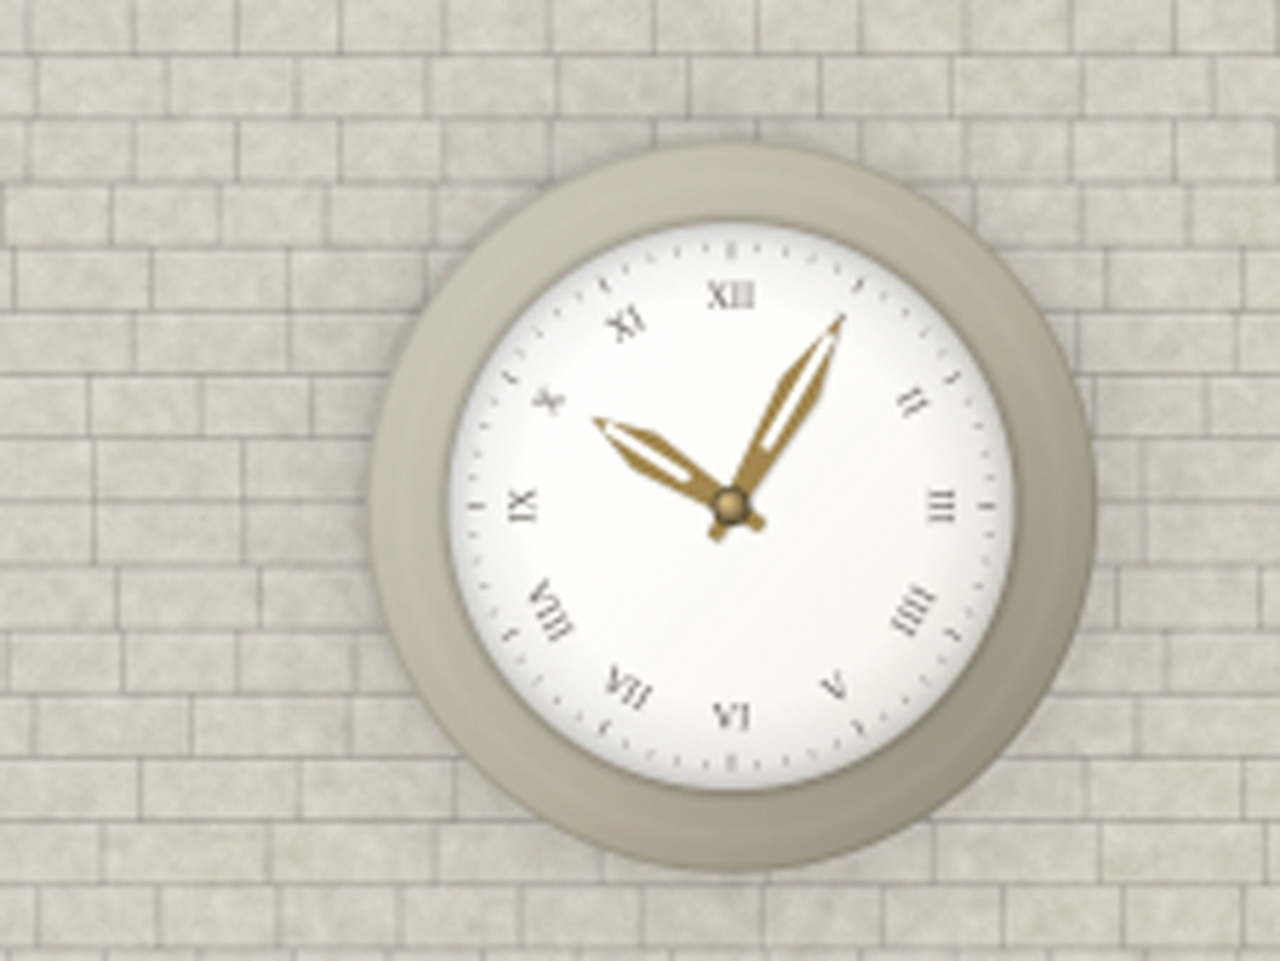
{"hour": 10, "minute": 5}
